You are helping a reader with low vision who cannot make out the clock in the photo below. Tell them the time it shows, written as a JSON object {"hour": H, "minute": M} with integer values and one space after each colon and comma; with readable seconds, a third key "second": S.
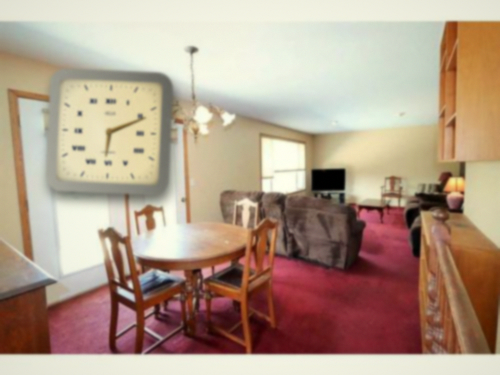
{"hour": 6, "minute": 11}
